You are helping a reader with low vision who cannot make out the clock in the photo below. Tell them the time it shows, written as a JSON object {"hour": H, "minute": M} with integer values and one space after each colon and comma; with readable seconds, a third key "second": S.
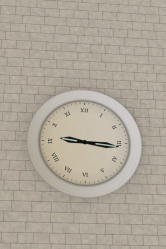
{"hour": 9, "minute": 16}
